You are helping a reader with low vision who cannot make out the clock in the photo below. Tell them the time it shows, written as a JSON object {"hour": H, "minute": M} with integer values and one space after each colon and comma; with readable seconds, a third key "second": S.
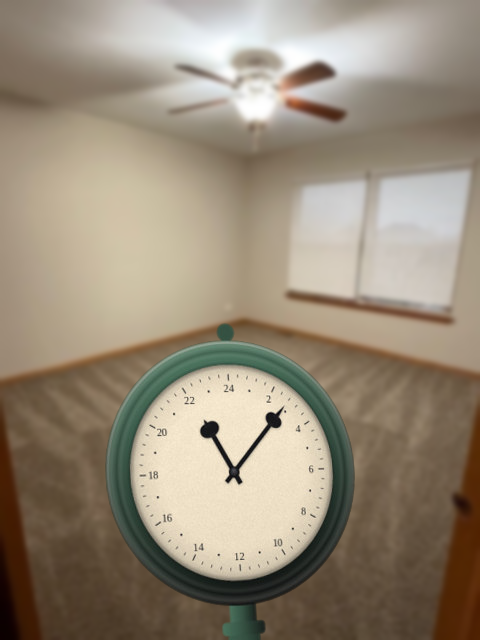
{"hour": 22, "minute": 7}
